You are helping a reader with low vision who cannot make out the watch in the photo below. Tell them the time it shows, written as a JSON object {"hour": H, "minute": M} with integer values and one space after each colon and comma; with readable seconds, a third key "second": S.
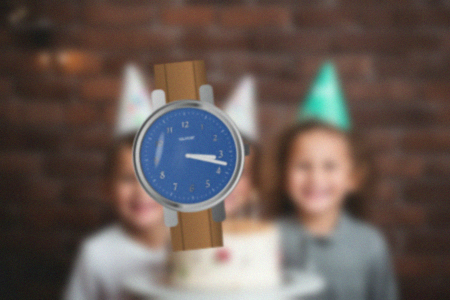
{"hour": 3, "minute": 18}
